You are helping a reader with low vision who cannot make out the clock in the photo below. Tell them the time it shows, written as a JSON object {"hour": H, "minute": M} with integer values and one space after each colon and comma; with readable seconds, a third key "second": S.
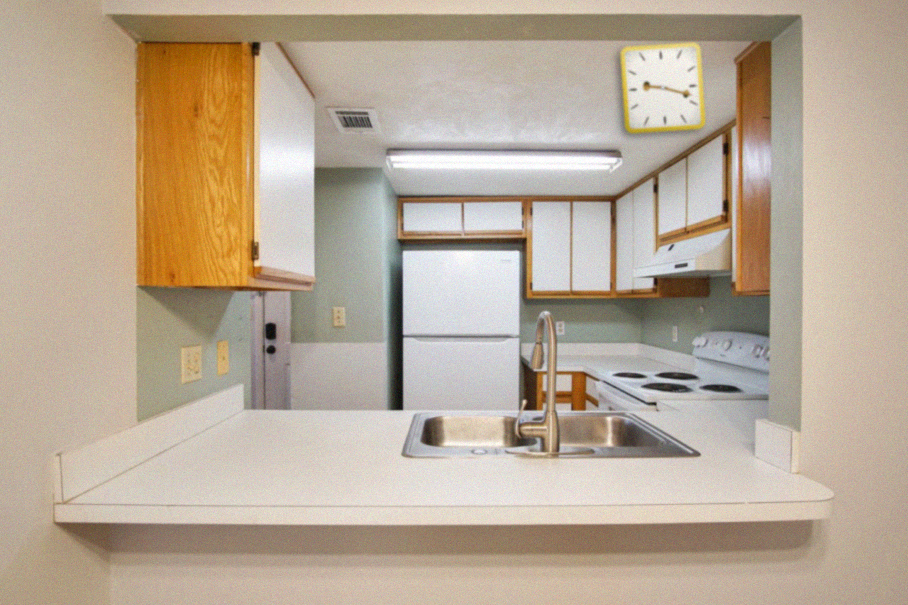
{"hour": 9, "minute": 18}
